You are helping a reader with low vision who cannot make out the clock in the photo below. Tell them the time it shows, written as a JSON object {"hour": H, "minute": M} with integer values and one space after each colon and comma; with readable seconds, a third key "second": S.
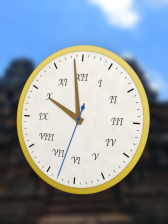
{"hour": 9, "minute": 58, "second": 33}
